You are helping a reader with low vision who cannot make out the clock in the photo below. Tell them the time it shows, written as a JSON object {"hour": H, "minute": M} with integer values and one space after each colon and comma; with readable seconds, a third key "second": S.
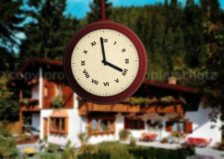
{"hour": 3, "minute": 59}
